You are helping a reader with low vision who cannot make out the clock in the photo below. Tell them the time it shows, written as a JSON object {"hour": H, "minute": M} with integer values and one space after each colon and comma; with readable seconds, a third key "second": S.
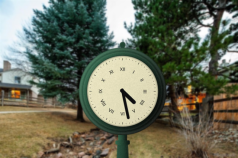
{"hour": 4, "minute": 28}
